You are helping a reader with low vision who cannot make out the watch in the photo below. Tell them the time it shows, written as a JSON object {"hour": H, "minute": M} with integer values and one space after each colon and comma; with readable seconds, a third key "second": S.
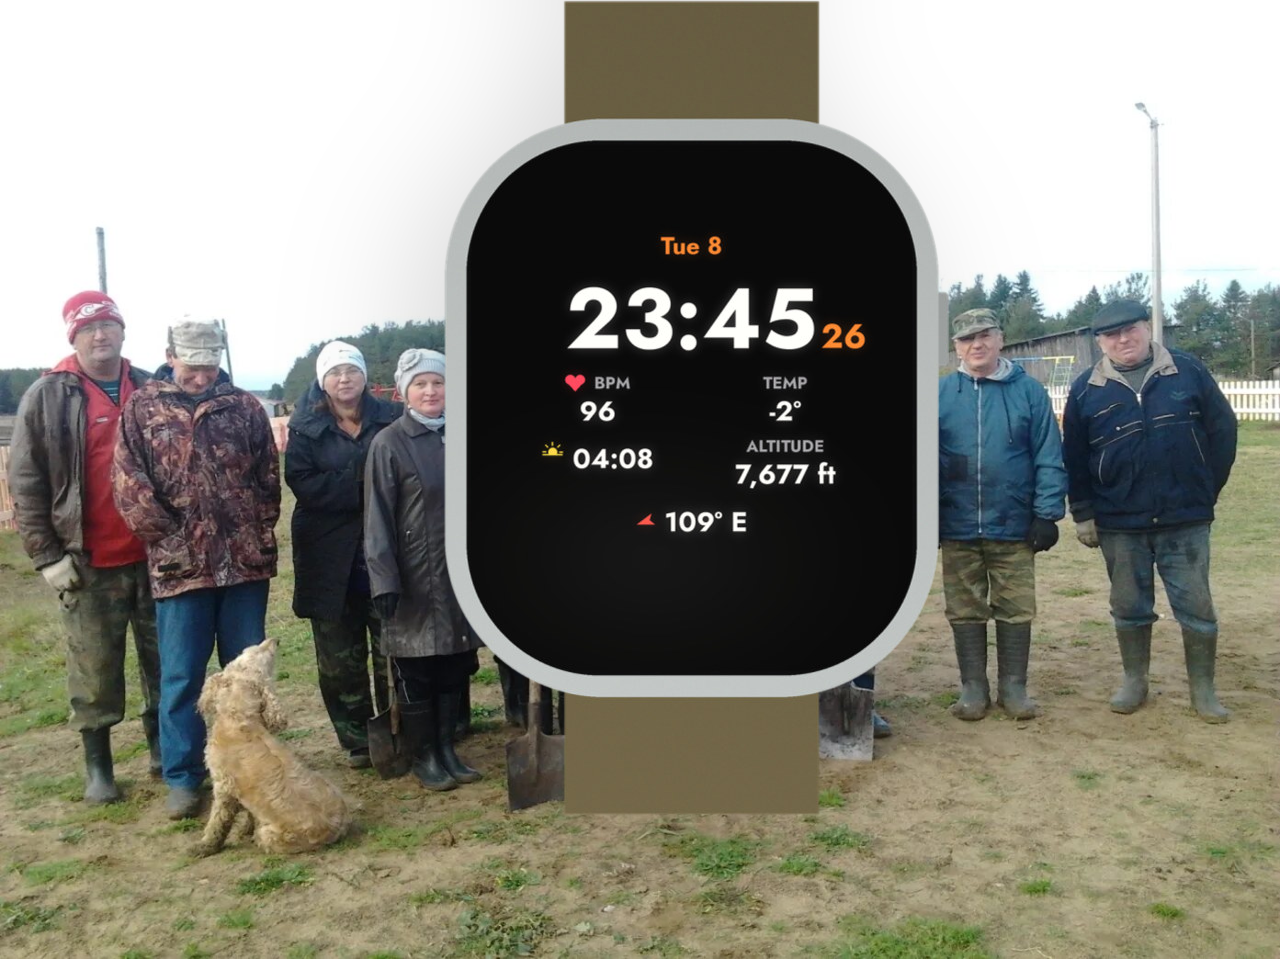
{"hour": 23, "minute": 45, "second": 26}
